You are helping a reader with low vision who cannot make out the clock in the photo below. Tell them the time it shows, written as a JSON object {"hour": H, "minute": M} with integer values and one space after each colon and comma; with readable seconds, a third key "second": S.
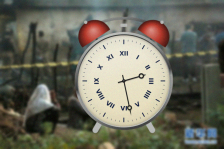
{"hour": 2, "minute": 28}
